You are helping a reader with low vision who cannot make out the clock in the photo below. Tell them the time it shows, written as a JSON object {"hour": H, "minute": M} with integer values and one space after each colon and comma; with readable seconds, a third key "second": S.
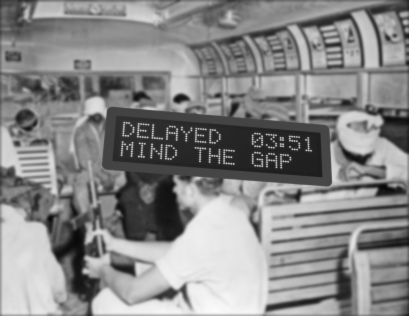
{"hour": 3, "minute": 51}
